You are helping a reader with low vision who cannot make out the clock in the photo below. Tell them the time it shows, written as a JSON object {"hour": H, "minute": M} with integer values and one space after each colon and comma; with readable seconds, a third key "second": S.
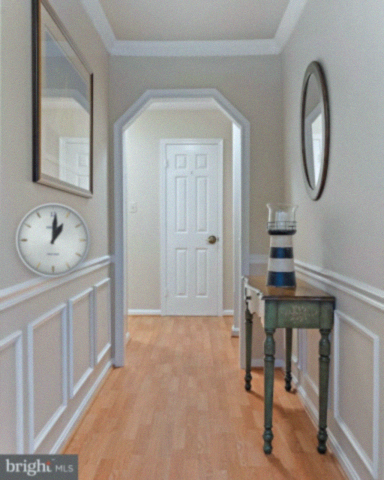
{"hour": 1, "minute": 1}
